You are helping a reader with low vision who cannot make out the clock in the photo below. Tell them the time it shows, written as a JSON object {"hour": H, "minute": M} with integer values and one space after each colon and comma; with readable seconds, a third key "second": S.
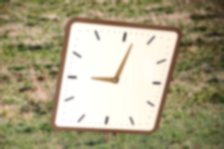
{"hour": 9, "minute": 2}
